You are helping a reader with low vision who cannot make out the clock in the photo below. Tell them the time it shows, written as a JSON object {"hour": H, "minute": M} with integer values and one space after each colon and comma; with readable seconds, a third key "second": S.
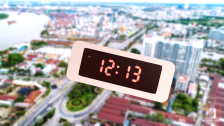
{"hour": 12, "minute": 13}
